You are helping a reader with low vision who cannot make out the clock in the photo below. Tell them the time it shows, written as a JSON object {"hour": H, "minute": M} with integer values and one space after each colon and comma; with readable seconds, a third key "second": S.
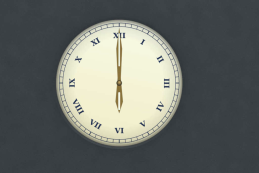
{"hour": 6, "minute": 0}
